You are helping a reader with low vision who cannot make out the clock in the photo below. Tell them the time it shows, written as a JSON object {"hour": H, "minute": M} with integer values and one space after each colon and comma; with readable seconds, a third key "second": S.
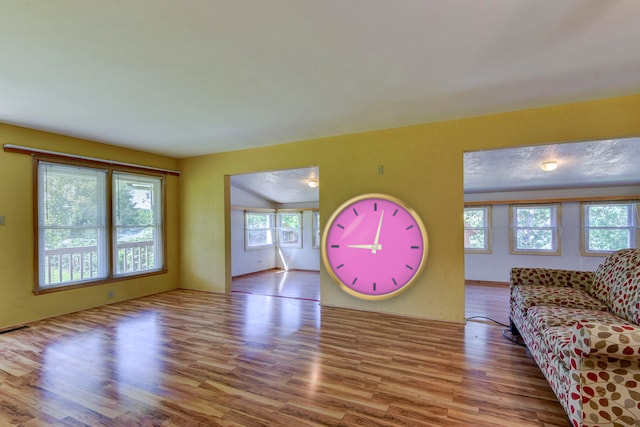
{"hour": 9, "minute": 2}
